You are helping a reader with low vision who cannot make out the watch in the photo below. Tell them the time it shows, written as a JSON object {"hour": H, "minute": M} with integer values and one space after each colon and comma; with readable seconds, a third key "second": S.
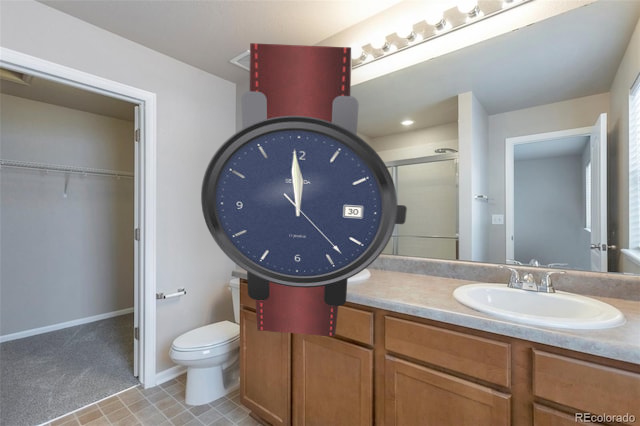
{"hour": 11, "minute": 59, "second": 23}
